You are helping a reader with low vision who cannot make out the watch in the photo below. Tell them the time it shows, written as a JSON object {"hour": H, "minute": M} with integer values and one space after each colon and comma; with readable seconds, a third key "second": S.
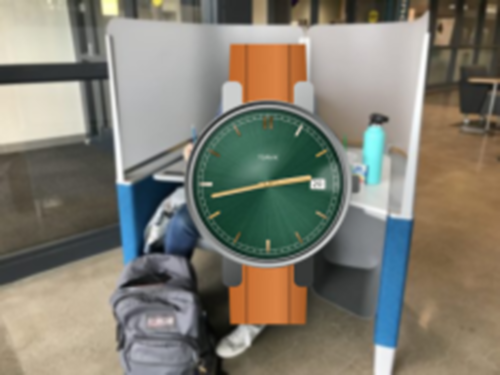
{"hour": 2, "minute": 43}
